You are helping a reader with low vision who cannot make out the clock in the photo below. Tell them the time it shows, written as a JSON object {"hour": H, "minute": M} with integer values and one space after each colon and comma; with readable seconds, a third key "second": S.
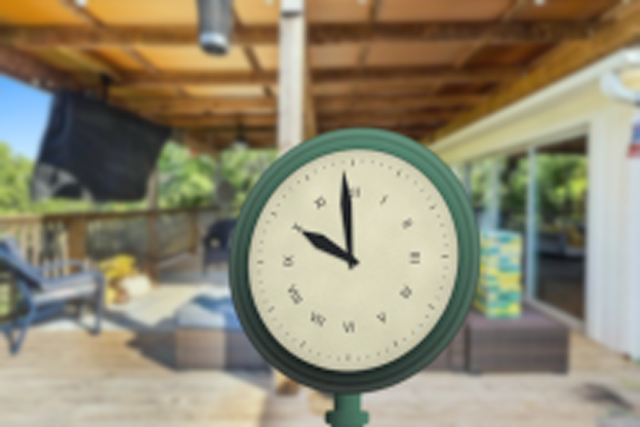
{"hour": 9, "minute": 59}
